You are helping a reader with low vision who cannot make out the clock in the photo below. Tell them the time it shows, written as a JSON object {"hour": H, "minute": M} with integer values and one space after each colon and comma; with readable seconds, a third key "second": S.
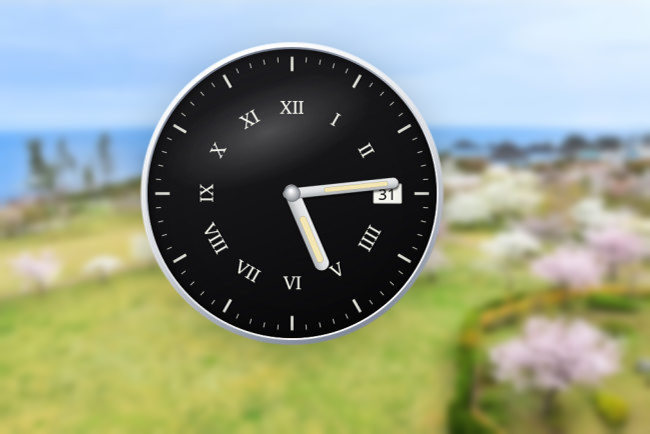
{"hour": 5, "minute": 14}
